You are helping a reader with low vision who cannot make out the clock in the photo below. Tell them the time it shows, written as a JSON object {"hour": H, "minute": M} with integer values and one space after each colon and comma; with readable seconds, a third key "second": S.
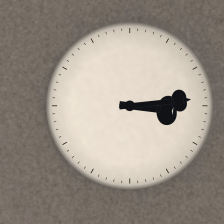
{"hour": 3, "minute": 14}
